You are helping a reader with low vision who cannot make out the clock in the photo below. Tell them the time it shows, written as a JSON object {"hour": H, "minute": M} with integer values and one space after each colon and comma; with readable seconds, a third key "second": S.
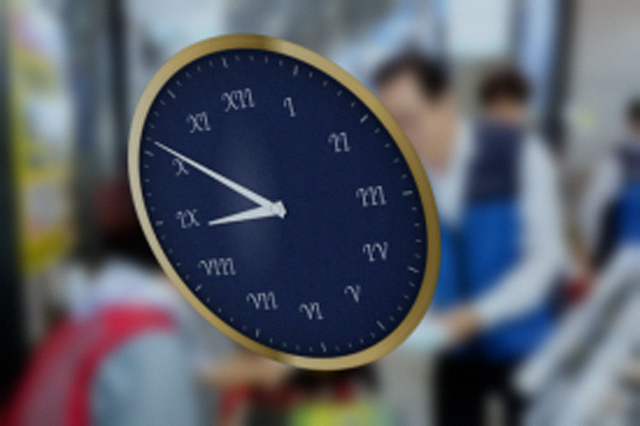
{"hour": 8, "minute": 51}
